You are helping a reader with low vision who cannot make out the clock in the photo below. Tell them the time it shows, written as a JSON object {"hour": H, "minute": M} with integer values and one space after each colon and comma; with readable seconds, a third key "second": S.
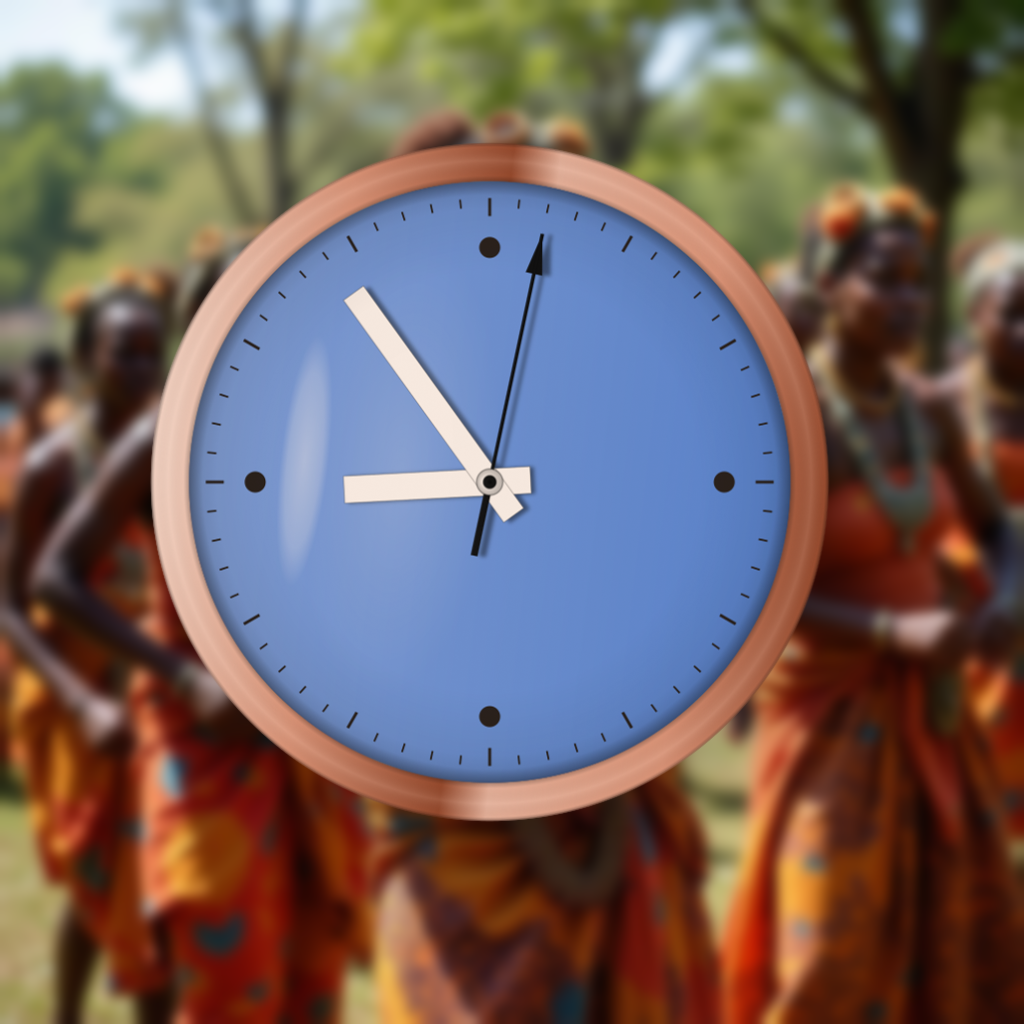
{"hour": 8, "minute": 54, "second": 2}
